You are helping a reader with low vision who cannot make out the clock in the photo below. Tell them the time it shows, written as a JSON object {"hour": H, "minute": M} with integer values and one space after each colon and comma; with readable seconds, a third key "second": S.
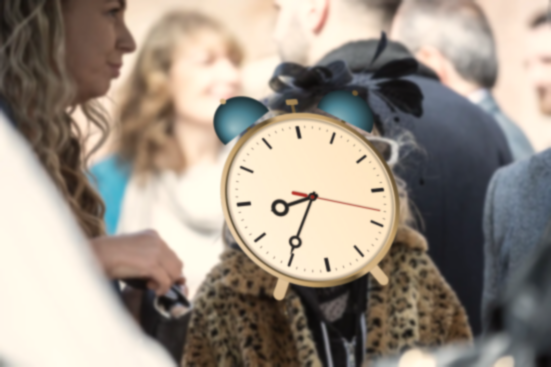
{"hour": 8, "minute": 35, "second": 18}
